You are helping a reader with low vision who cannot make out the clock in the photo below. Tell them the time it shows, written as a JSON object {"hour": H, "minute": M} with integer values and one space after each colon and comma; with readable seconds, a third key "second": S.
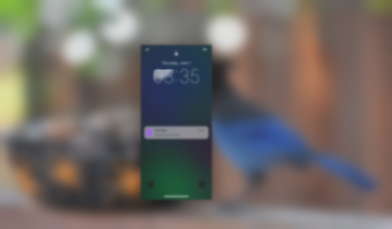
{"hour": 3, "minute": 35}
